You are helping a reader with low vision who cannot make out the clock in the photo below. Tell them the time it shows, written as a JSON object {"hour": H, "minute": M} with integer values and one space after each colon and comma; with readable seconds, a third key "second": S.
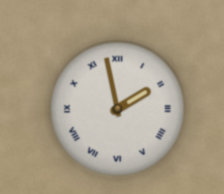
{"hour": 1, "minute": 58}
